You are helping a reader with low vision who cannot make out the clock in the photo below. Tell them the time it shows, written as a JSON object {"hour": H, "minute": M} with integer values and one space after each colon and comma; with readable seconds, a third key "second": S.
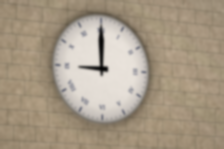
{"hour": 9, "minute": 0}
